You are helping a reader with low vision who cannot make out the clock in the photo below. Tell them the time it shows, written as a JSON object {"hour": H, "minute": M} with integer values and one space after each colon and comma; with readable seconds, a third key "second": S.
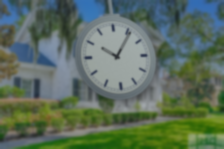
{"hour": 10, "minute": 6}
